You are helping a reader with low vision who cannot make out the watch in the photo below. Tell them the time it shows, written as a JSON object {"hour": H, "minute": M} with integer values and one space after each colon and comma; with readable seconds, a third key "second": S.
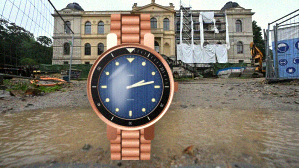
{"hour": 2, "minute": 13}
